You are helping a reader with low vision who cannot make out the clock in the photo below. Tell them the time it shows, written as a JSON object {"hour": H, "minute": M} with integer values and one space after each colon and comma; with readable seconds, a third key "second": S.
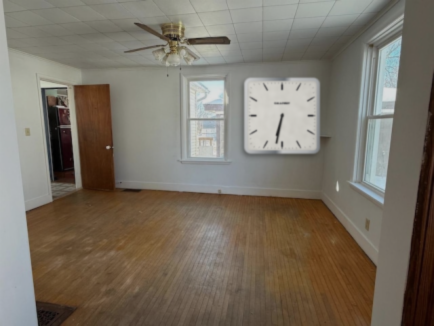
{"hour": 6, "minute": 32}
